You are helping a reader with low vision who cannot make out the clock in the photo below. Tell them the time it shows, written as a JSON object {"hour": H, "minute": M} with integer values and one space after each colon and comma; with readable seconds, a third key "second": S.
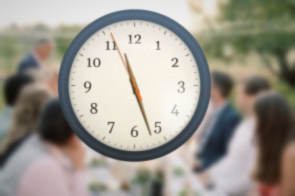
{"hour": 11, "minute": 26, "second": 56}
